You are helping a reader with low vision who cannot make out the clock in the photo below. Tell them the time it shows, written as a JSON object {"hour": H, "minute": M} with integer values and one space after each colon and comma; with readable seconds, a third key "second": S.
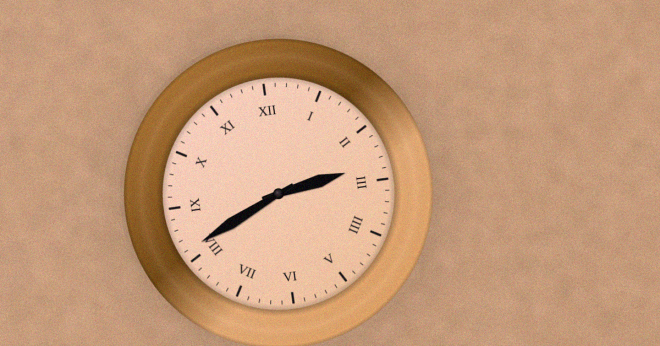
{"hour": 2, "minute": 41}
